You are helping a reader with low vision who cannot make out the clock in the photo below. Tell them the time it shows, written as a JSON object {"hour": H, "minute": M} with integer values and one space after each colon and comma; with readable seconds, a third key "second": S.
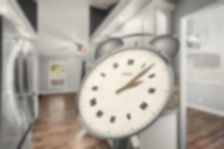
{"hour": 2, "minute": 7}
